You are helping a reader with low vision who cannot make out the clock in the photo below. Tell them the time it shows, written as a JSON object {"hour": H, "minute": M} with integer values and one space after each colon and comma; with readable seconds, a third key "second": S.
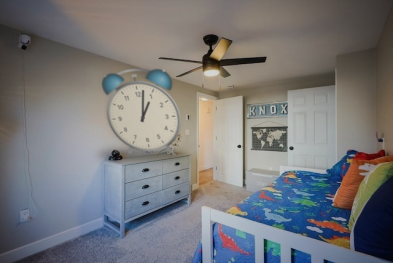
{"hour": 1, "minute": 2}
